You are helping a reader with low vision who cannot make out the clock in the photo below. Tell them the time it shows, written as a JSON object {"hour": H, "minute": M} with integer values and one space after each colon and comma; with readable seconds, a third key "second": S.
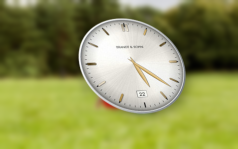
{"hour": 5, "minute": 22}
